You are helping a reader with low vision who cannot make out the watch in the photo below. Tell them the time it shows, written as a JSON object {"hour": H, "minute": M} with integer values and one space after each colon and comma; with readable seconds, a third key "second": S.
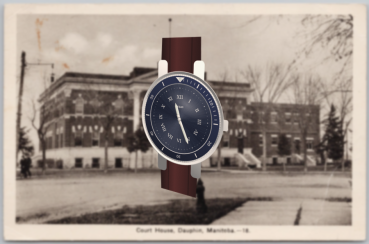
{"hour": 11, "minute": 26}
